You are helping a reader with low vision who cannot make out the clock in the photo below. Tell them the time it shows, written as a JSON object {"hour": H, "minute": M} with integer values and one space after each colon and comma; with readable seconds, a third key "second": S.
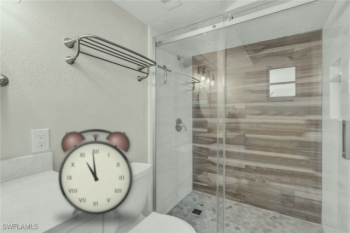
{"hour": 10, "minute": 59}
